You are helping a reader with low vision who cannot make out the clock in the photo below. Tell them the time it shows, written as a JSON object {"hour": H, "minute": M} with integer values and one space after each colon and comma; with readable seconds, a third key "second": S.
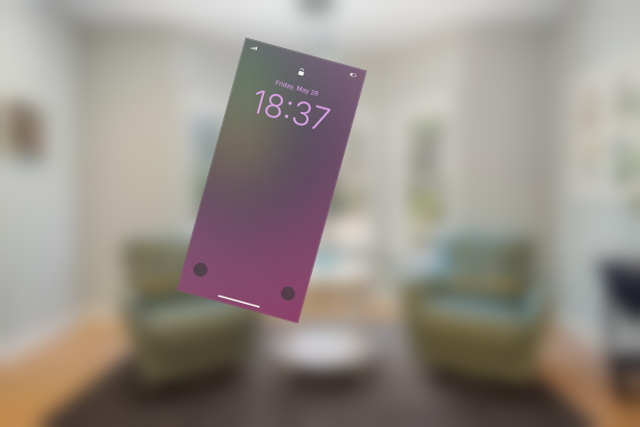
{"hour": 18, "minute": 37}
